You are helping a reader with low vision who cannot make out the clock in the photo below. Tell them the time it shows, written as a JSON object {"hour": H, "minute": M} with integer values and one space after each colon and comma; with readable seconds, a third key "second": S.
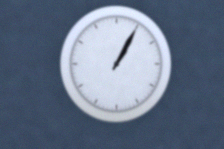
{"hour": 1, "minute": 5}
